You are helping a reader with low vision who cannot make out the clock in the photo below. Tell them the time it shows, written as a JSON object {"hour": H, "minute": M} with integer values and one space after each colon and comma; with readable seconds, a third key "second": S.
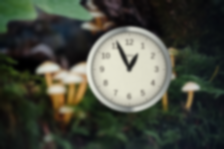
{"hour": 12, "minute": 56}
